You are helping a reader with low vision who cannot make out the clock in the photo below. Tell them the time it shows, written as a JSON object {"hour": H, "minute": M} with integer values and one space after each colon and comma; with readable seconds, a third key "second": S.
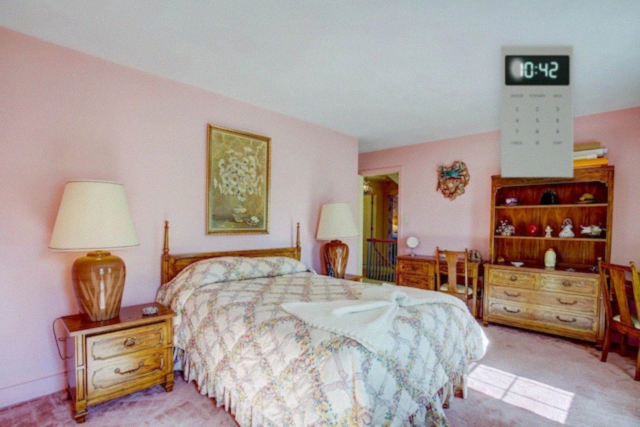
{"hour": 10, "minute": 42}
